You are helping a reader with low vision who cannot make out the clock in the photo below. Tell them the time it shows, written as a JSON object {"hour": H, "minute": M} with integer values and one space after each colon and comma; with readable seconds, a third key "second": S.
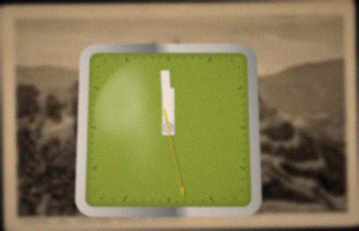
{"hour": 11, "minute": 59, "second": 28}
